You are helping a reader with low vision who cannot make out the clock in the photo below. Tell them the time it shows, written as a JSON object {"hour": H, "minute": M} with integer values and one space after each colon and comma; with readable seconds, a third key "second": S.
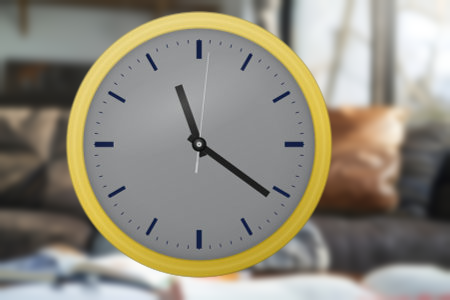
{"hour": 11, "minute": 21, "second": 1}
